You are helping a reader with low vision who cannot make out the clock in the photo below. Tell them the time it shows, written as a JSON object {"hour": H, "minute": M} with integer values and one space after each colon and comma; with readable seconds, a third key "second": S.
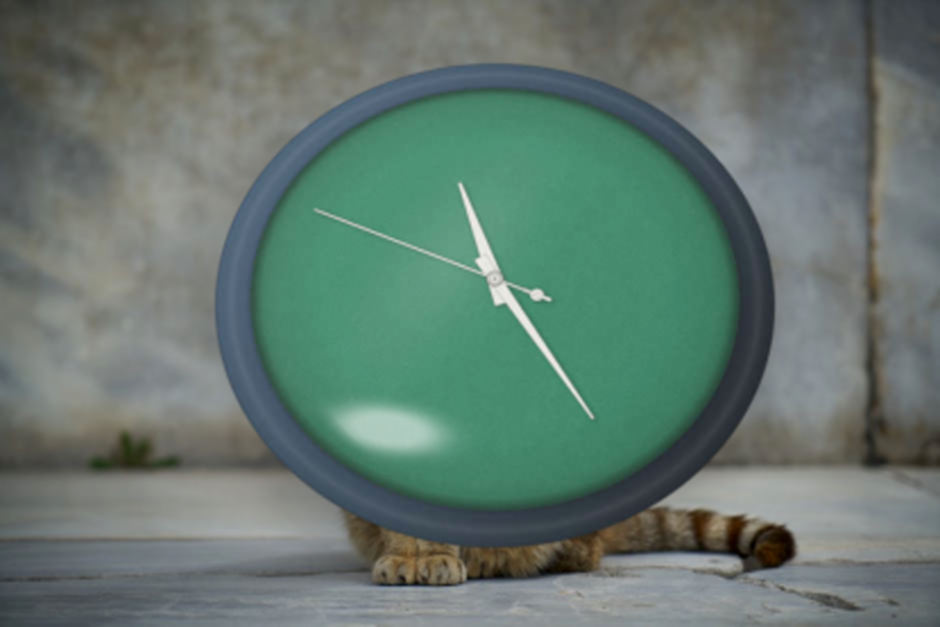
{"hour": 11, "minute": 24, "second": 49}
